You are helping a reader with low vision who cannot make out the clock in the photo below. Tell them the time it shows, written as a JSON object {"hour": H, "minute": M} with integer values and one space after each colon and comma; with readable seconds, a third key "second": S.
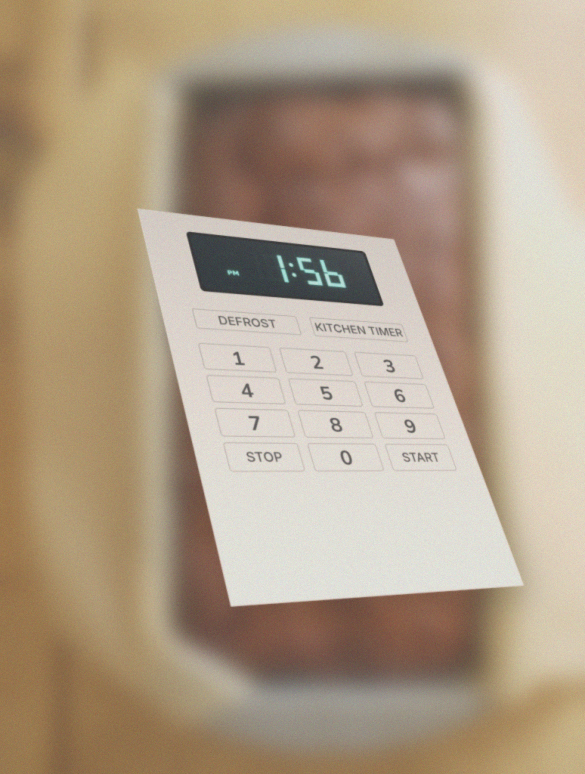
{"hour": 1, "minute": 56}
